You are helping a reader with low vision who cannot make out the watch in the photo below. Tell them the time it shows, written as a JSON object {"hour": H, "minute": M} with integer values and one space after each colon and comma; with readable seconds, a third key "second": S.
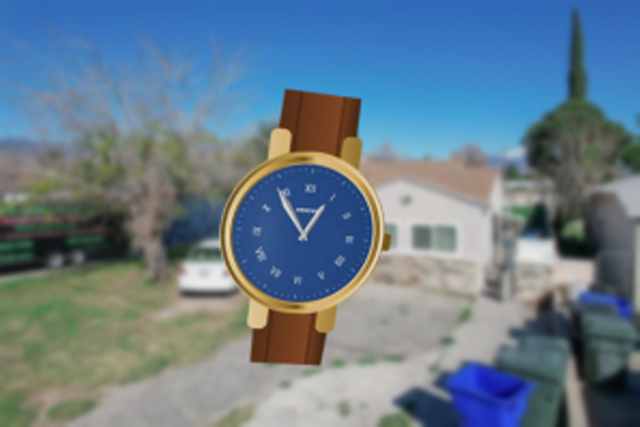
{"hour": 12, "minute": 54}
